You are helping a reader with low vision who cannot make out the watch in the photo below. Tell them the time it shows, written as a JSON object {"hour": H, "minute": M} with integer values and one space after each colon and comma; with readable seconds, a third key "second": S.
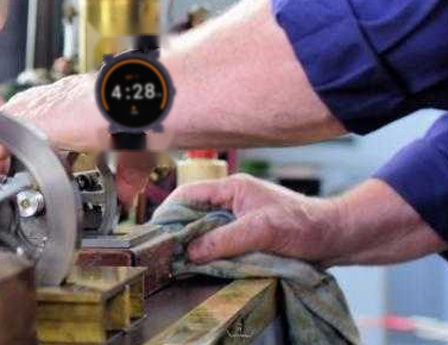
{"hour": 4, "minute": 28}
